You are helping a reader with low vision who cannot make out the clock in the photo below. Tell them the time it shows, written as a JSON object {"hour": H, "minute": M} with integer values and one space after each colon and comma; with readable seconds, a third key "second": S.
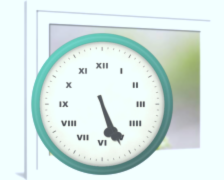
{"hour": 5, "minute": 26}
